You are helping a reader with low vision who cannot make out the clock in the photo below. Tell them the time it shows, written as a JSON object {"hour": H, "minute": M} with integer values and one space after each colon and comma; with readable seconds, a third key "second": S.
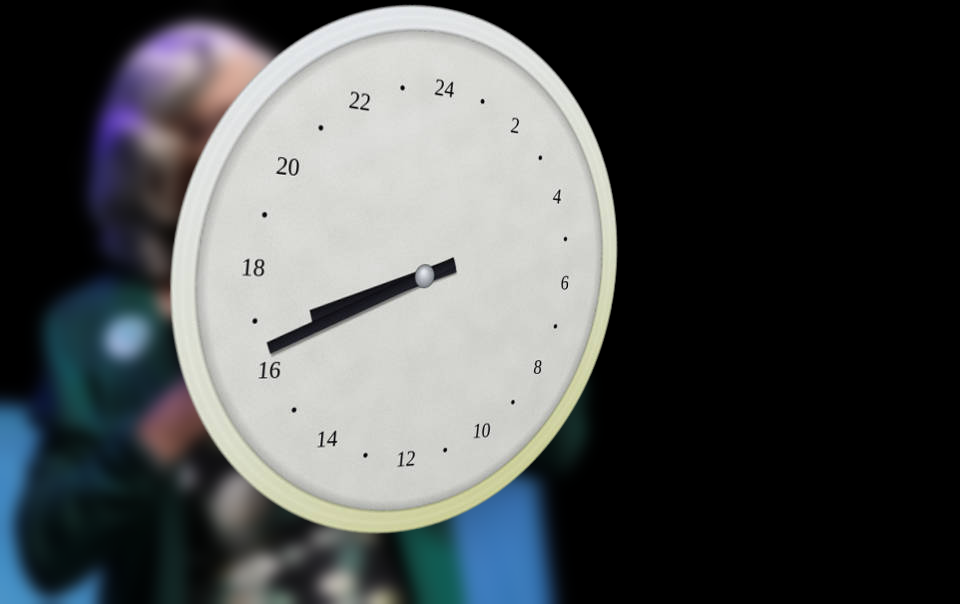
{"hour": 16, "minute": 41}
